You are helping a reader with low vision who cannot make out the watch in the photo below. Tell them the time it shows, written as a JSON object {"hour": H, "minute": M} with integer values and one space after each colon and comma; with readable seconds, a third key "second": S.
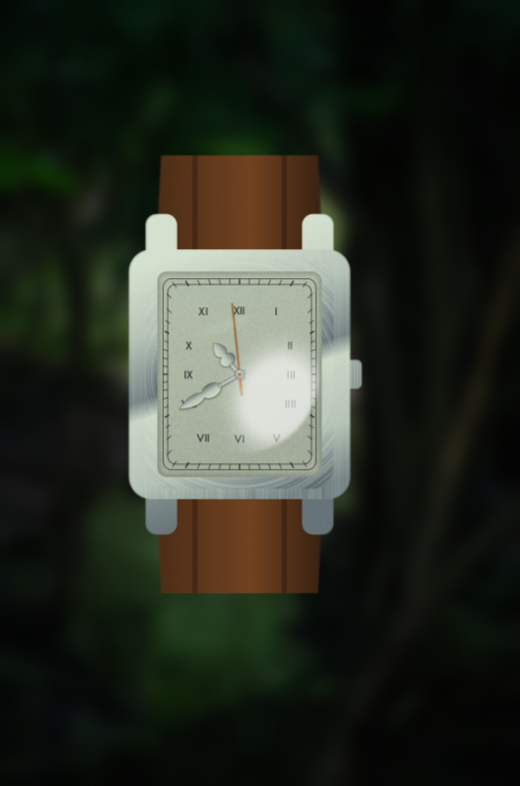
{"hour": 10, "minute": 39, "second": 59}
